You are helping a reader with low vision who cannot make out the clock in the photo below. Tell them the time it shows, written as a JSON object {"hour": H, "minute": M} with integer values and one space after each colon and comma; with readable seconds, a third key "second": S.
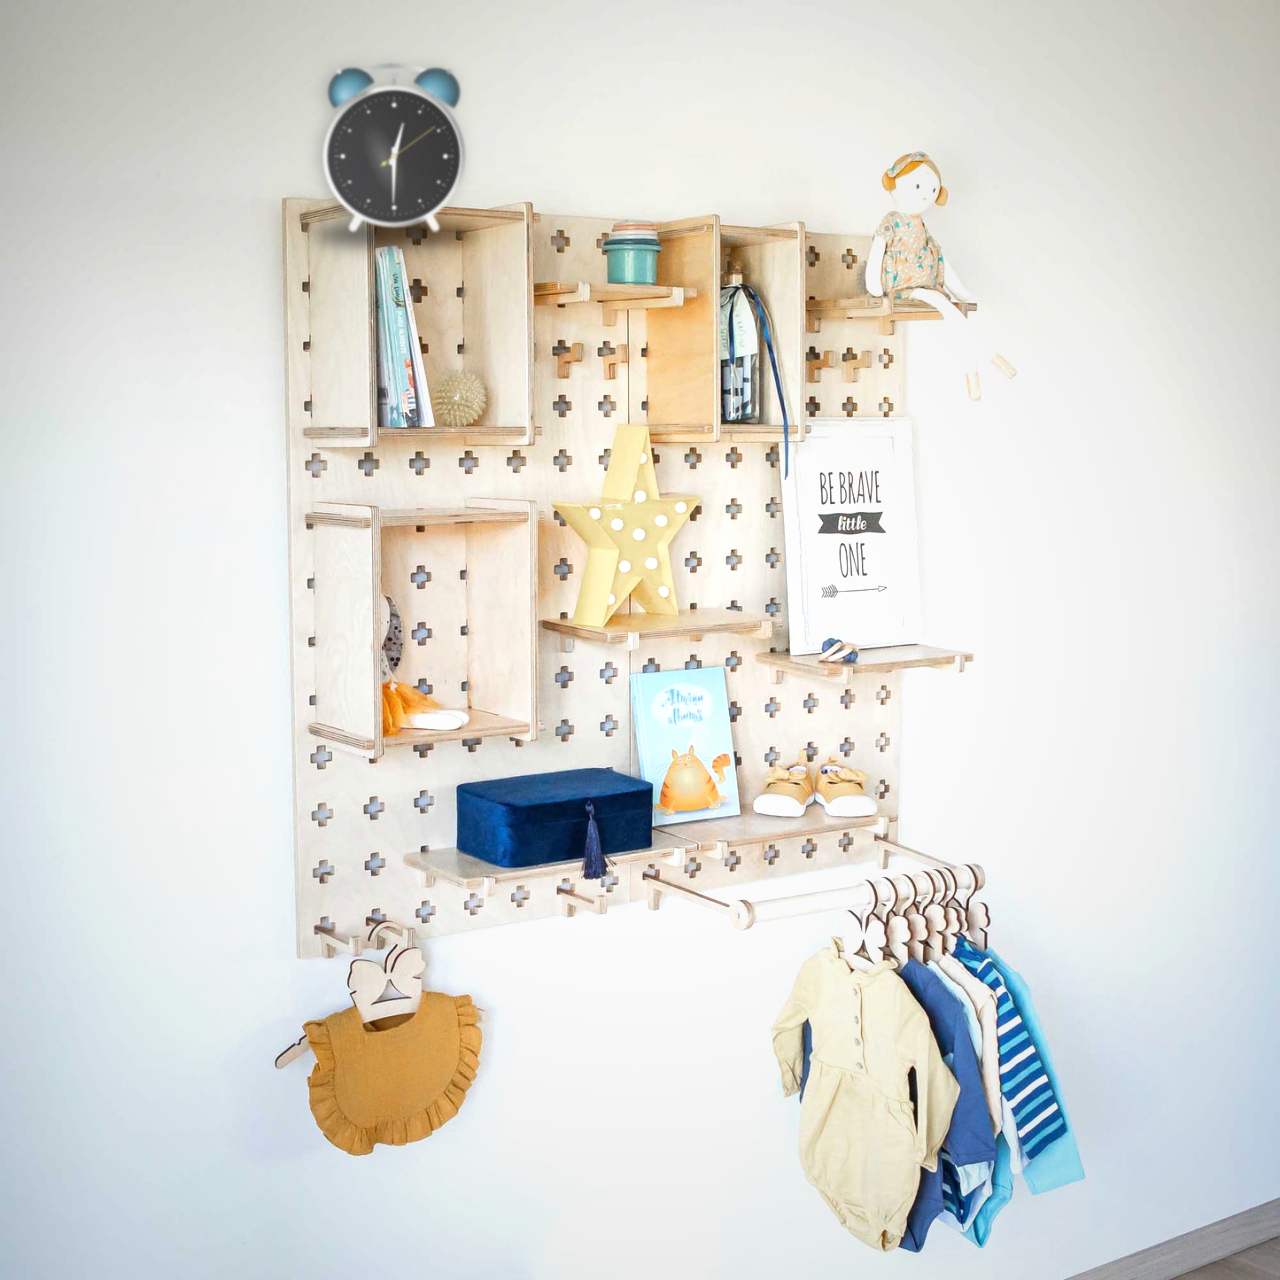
{"hour": 12, "minute": 30, "second": 9}
